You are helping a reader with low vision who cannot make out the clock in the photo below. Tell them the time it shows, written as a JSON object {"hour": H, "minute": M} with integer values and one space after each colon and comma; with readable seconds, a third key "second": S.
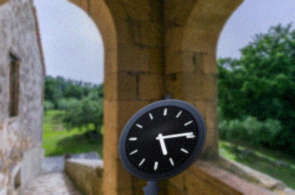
{"hour": 5, "minute": 14}
